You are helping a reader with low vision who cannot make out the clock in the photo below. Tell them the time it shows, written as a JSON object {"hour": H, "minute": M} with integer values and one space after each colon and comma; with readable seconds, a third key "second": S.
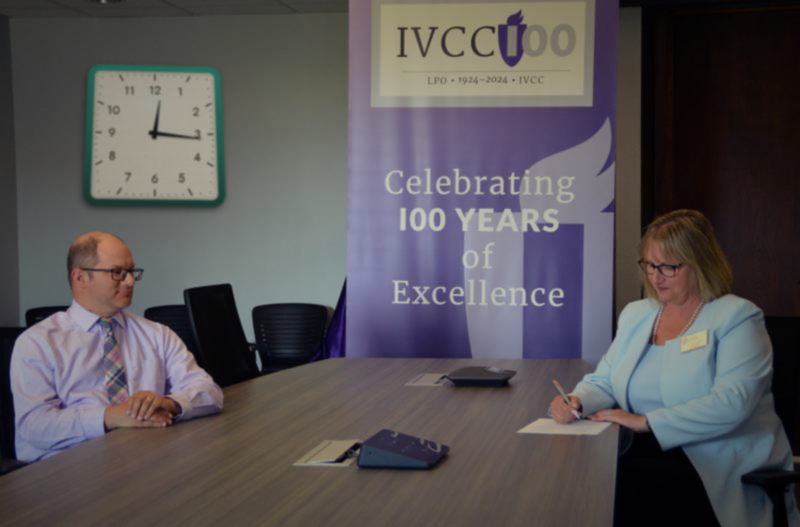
{"hour": 12, "minute": 16}
